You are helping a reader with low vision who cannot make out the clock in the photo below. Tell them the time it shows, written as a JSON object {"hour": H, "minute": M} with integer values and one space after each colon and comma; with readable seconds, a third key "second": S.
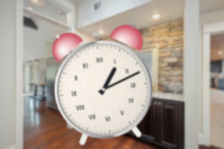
{"hour": 1, "minute": 12}
